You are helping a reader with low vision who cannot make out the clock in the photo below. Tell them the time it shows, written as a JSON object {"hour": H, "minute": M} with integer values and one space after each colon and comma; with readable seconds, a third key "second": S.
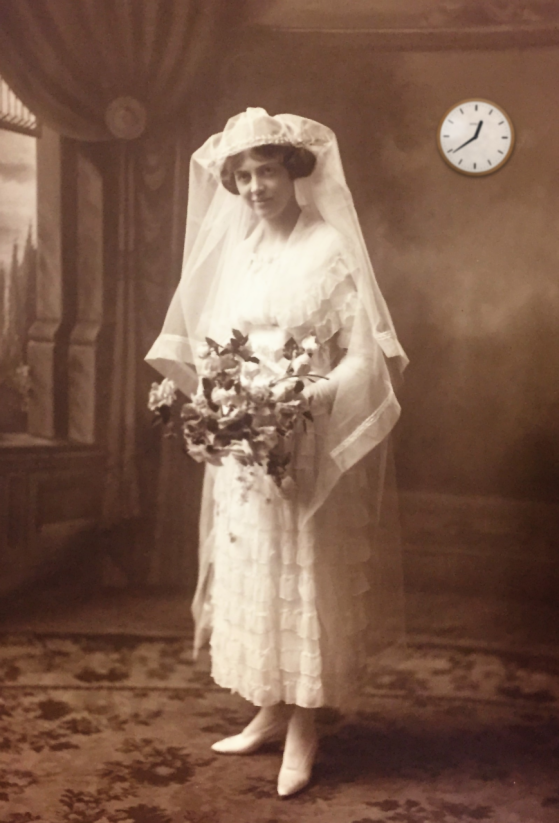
{"hour": 12, "minute": 39}
